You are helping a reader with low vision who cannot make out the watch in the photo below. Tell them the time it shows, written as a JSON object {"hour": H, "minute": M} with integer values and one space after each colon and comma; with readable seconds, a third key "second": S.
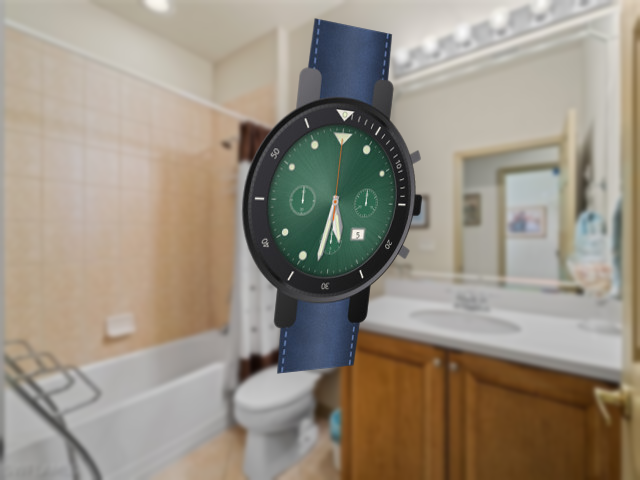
{"hour": 5, "minute": 32}
